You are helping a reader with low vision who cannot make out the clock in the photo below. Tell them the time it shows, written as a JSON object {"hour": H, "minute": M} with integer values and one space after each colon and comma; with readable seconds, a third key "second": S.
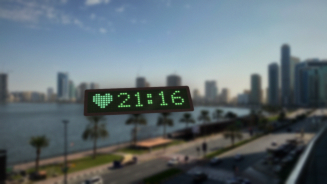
{"hour": 21, "minute": 16}
